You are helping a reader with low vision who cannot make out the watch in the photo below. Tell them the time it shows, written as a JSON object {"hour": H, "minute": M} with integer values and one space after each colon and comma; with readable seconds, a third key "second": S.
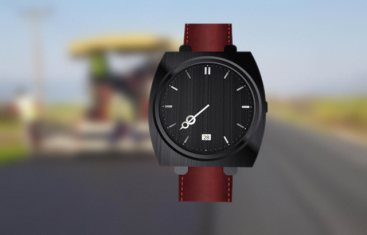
{"hour": 7, "minute": 38}
